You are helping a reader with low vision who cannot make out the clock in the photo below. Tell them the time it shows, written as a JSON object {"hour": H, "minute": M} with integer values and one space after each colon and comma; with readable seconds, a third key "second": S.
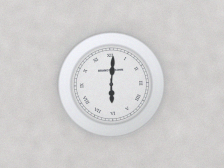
{"hour": 6, "minute": 1}
